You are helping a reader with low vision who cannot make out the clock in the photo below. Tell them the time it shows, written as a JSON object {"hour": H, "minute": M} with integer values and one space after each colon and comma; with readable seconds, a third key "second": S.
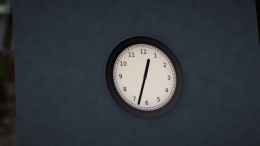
{"hour": 12, "minute": 33}
